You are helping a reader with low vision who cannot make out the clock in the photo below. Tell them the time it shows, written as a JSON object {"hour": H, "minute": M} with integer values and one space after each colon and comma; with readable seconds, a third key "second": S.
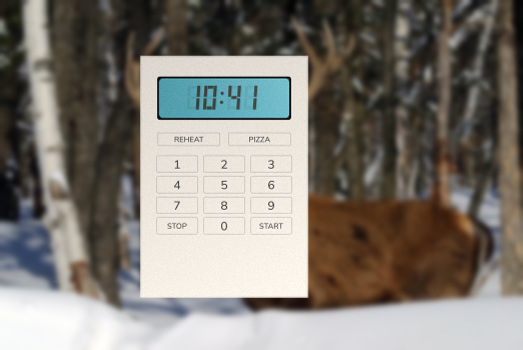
{"hour": 10, "minute": 41}
